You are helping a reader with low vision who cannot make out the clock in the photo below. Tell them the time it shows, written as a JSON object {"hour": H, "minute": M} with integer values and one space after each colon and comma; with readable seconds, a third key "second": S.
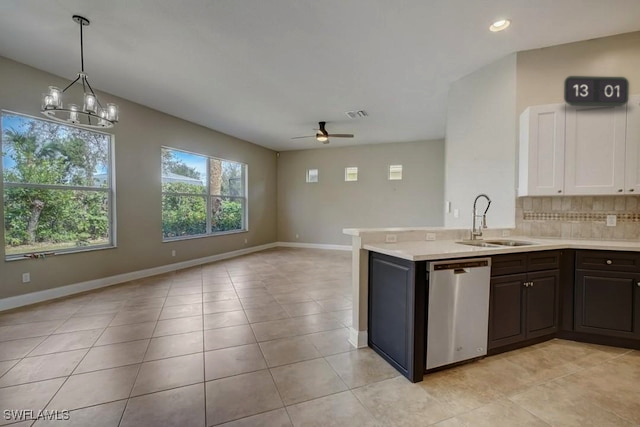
{"hour": 13, "minute": 1}
